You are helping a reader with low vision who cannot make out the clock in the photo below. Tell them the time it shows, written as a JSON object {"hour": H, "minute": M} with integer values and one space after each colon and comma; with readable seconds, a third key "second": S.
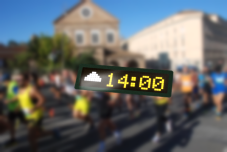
{"hour": 14, "minute": 0}
